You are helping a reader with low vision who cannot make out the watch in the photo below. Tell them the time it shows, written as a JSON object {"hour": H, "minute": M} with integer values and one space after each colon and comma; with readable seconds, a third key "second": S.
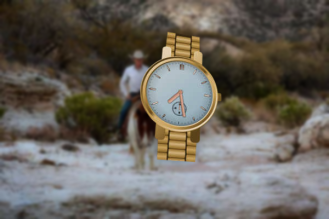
{"hour": 7, "minute": 28}
